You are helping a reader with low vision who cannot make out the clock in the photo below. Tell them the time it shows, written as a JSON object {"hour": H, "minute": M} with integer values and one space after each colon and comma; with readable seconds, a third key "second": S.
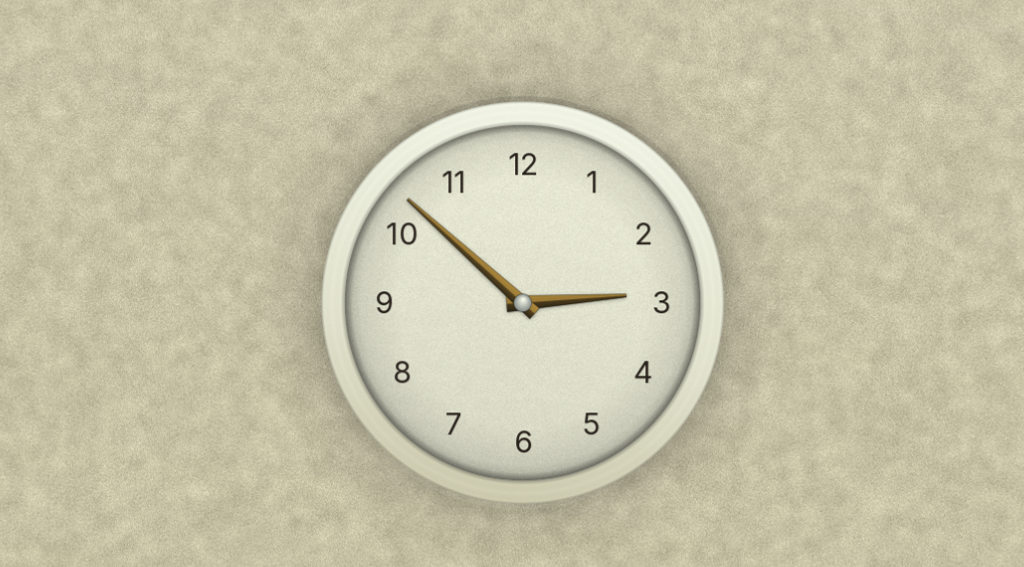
{"hour": 2, "minute": 52}
